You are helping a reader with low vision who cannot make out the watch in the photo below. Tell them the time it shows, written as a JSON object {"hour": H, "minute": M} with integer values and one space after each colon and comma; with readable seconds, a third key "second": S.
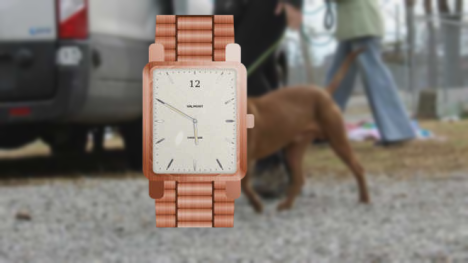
{"hour": 5, "minute": 50}
